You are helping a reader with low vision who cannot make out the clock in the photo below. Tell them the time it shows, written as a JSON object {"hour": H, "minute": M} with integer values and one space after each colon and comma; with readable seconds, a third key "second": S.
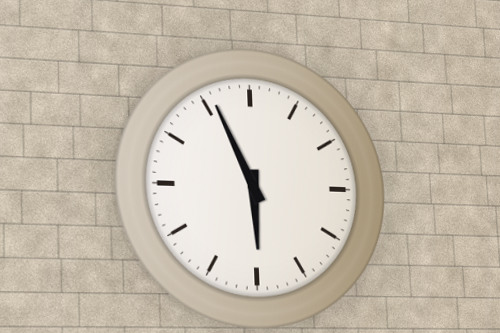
{"hour": 5, "minute": 56}
